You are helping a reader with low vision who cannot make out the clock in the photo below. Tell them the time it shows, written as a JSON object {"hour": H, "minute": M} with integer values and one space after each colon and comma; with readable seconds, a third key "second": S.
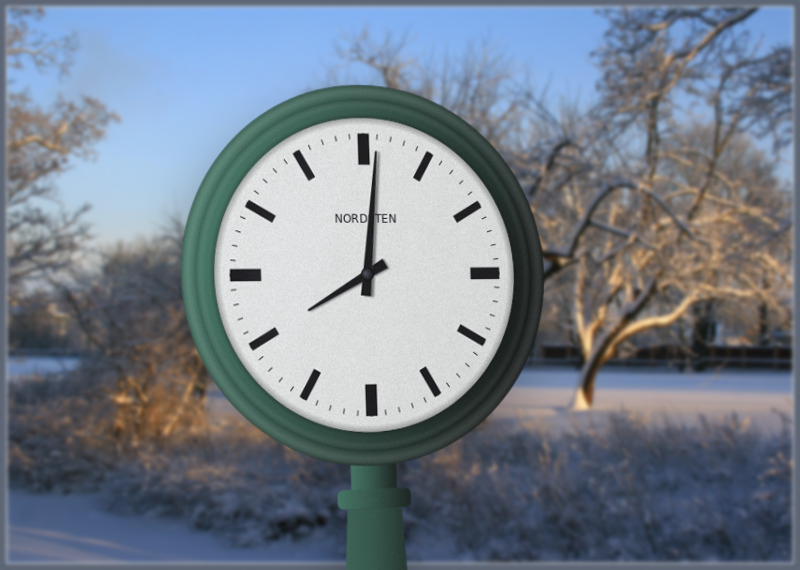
{"hour": 8, "minute": 1}
